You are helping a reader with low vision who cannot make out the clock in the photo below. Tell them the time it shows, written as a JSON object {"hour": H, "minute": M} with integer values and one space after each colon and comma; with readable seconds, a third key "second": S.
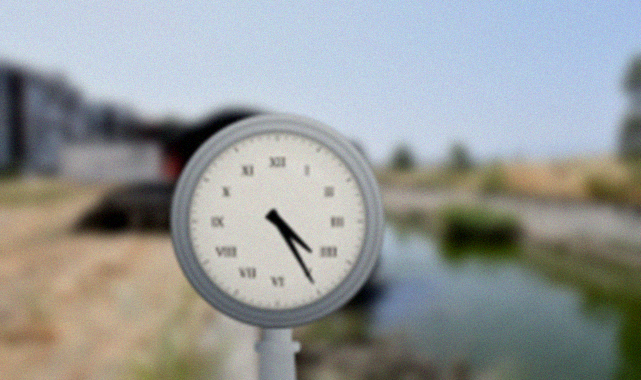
{"hour": 4, "minute": 25}
